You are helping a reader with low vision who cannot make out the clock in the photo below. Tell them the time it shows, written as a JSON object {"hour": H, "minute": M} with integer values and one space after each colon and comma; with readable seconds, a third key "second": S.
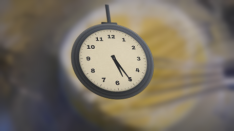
{"hour": 5, "minute": 25}
